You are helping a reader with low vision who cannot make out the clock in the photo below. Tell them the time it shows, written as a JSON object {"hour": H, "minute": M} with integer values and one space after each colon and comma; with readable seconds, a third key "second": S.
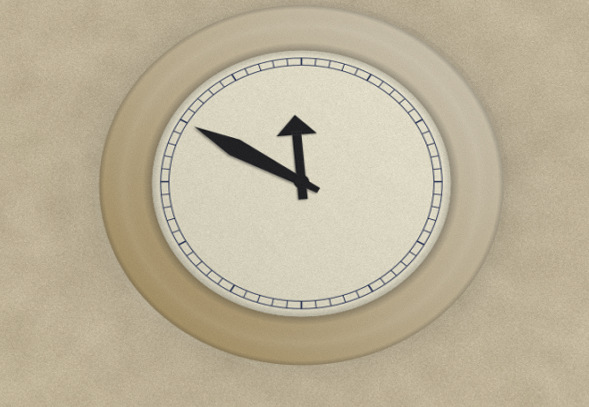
{"hour": 11, "minute": 50}
